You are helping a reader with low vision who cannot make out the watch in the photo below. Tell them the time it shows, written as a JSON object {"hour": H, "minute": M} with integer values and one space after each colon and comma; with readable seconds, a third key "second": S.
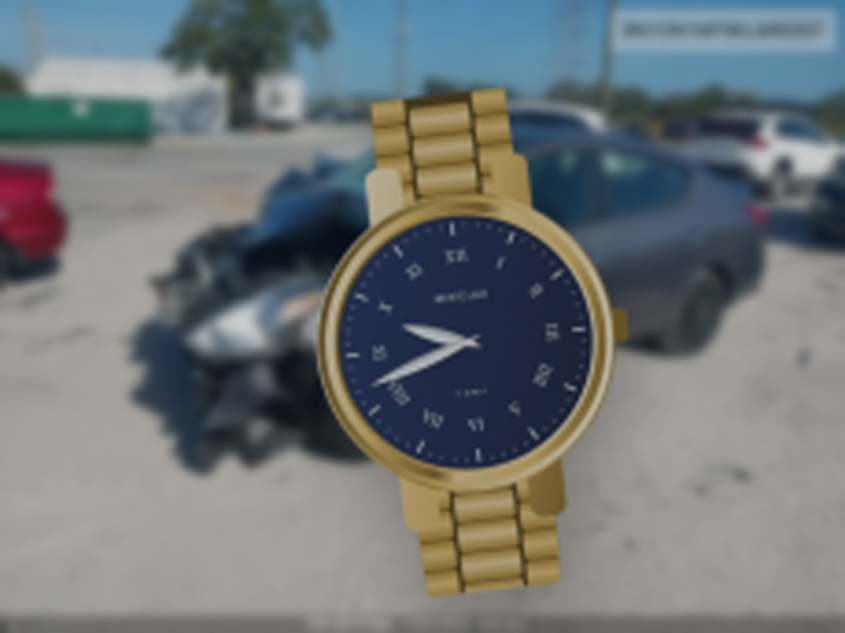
{"hour": 9, "minute": 42}
